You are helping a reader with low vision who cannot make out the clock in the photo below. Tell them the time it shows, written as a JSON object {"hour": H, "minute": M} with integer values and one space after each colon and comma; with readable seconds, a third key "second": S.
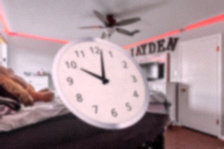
{"hour": 10, "minute": 2}
